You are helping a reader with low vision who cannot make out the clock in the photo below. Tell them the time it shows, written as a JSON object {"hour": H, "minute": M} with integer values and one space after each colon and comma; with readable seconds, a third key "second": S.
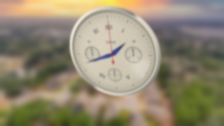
{"hour": 1, "minute": 42}
